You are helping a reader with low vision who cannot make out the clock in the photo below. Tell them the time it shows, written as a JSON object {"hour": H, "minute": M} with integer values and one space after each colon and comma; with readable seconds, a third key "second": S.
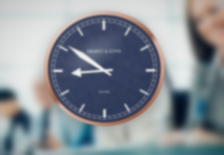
{"hour": 8, "minute": 51}
